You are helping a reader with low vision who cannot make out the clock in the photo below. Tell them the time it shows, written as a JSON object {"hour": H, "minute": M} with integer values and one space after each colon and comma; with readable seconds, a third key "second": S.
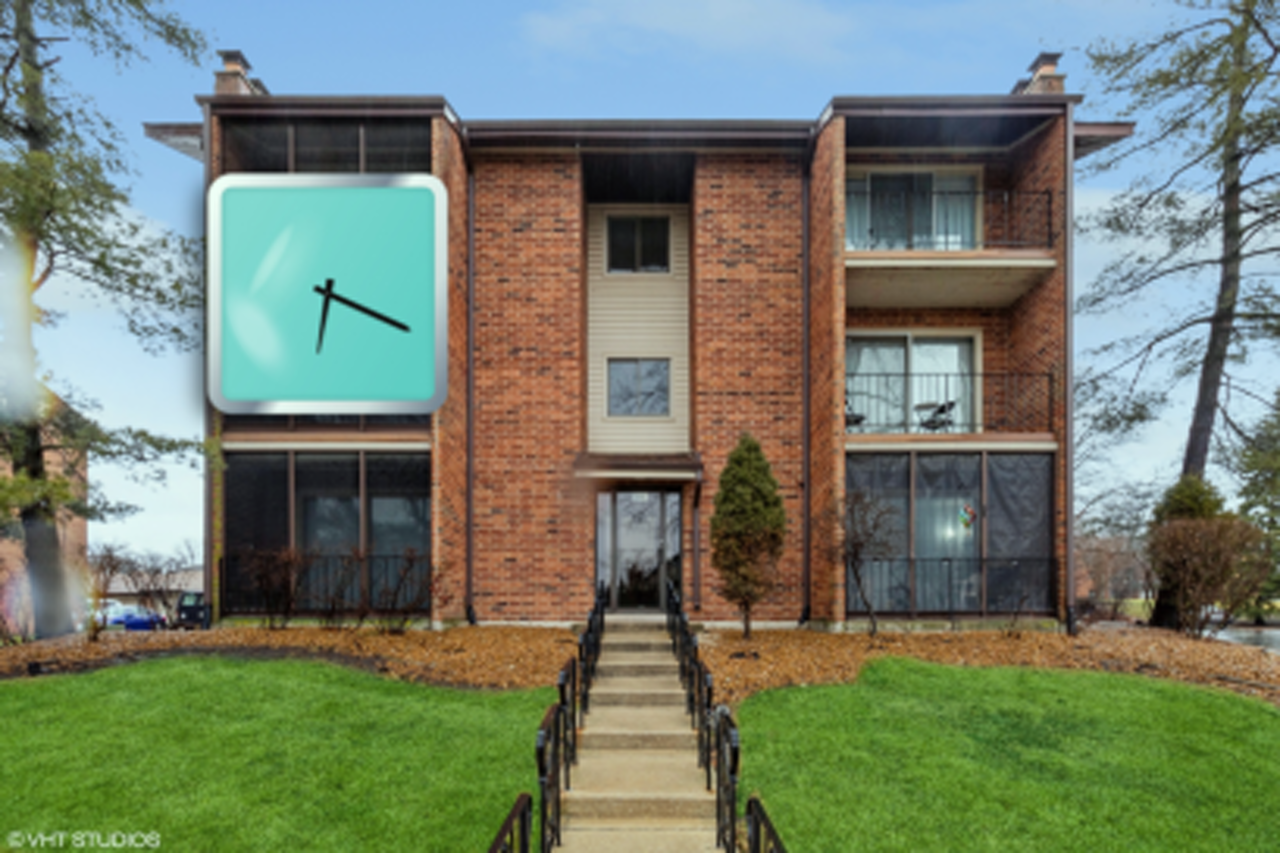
{"hour": 6, "minute": 19}
